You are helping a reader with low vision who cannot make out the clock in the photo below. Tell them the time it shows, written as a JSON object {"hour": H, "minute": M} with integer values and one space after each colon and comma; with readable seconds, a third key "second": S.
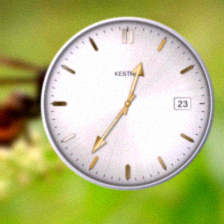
{"hour": 12, "minute": 36}
